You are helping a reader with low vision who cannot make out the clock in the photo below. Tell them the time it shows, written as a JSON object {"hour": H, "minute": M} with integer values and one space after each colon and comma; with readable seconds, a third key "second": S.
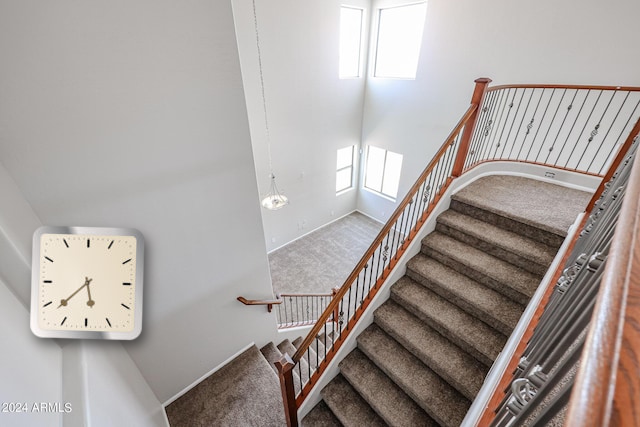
{"hour": 5, "minute": 38}
